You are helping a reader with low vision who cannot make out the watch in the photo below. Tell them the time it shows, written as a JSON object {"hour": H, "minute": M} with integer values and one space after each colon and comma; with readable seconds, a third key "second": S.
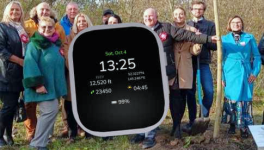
{"hour": 13, "minute": 25}
